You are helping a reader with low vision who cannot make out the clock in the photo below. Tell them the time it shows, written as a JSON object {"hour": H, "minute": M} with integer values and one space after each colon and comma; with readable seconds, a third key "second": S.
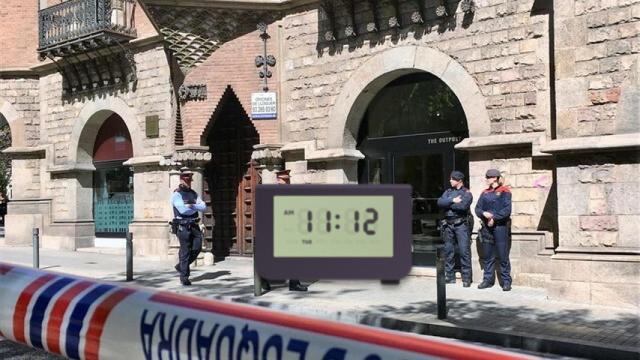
{"hour": 11, "minute": 12}
